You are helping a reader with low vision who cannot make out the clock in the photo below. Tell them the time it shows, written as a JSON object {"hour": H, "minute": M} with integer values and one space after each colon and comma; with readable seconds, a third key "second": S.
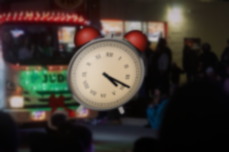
{"hour": 4, "minute": 19}
